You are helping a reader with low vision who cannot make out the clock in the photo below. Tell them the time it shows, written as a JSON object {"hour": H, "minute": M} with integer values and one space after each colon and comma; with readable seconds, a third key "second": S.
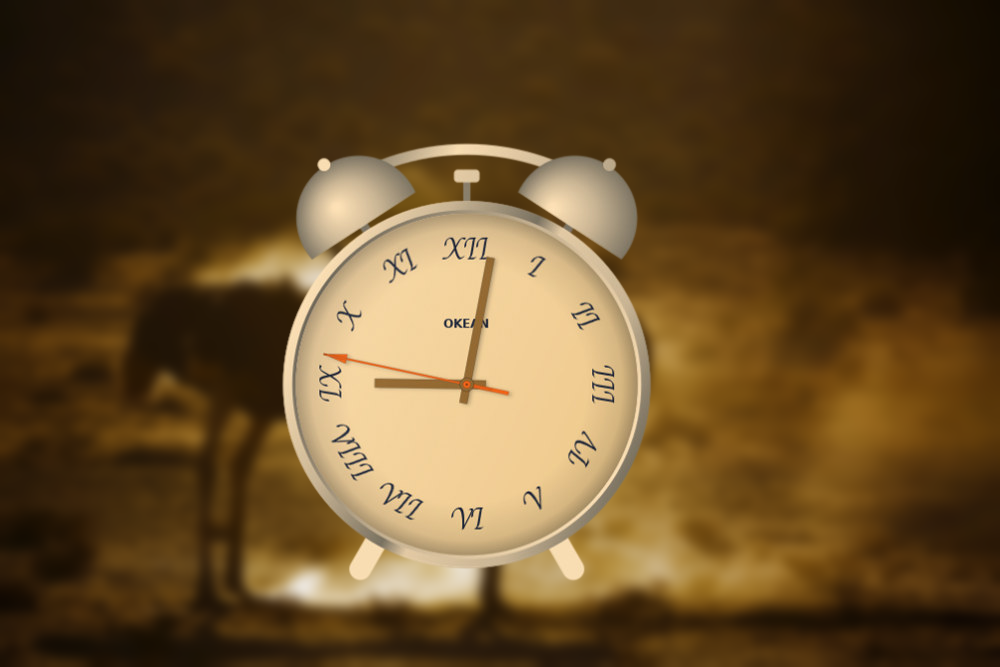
{"hour": 9, "minute": 1, "second": 47}
